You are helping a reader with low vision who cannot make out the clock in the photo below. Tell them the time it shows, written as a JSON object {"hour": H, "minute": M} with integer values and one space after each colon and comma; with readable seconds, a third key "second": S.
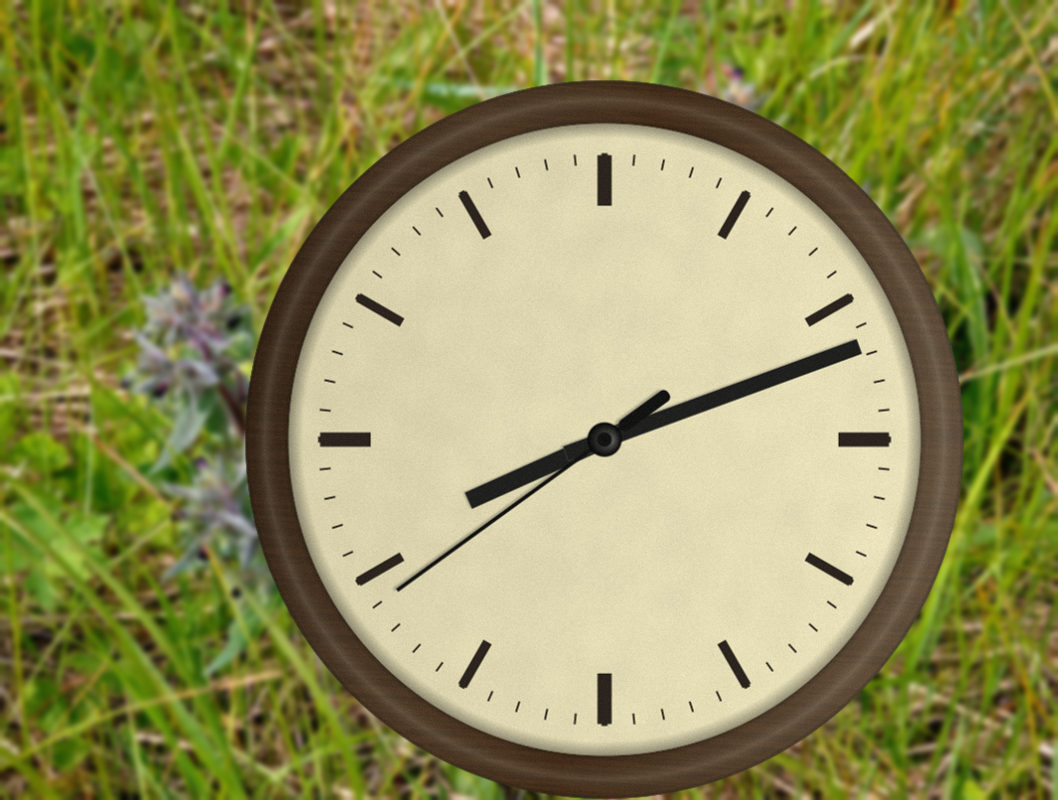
{"hour": 8, "minute": 11, "second": 39}
